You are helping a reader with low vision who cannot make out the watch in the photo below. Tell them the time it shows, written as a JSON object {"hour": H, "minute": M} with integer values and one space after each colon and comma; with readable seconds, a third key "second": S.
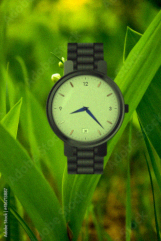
{"hour": 8, "minute": 23}
